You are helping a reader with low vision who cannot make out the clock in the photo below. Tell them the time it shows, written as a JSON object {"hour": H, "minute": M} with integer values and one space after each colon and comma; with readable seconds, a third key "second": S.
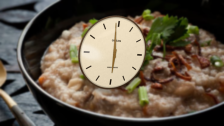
{"hour": 5, "minute": 59}
